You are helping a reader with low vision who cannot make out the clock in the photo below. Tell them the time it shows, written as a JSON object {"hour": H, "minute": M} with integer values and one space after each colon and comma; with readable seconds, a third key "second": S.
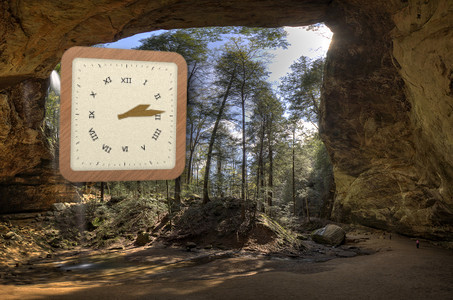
{"hour": 2, "minute": 14}
